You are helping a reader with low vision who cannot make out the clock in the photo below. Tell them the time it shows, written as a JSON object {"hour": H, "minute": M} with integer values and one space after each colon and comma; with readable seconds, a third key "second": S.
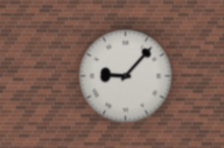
{"hour": 9, "minute": 7}
